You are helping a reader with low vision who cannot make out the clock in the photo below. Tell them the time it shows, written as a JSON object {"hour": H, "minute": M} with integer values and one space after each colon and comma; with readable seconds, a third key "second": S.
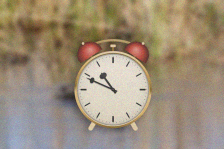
{"hour": 10, "minute": 49}
